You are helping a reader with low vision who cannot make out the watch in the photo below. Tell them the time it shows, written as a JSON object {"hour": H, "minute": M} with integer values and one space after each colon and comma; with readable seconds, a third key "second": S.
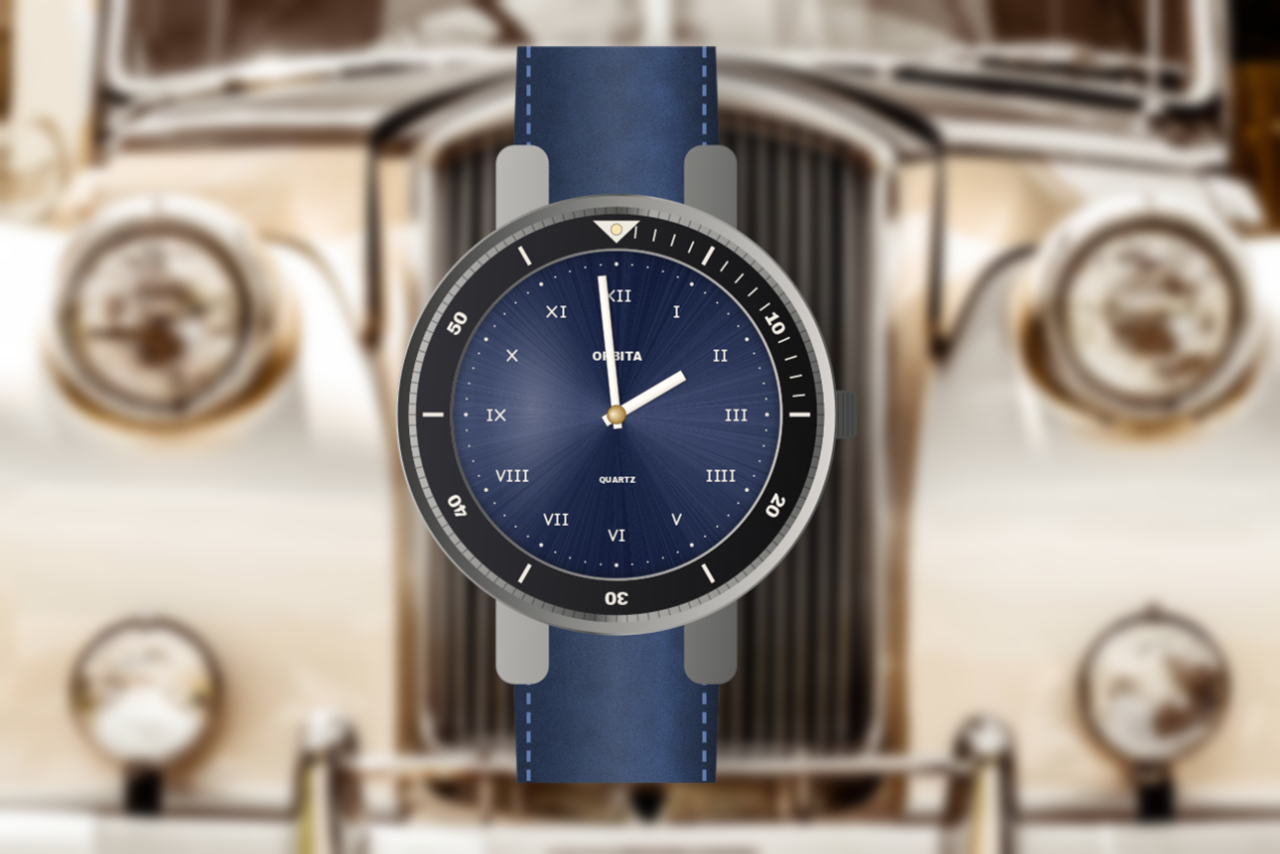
{"hour": 1, "minute": 59}
